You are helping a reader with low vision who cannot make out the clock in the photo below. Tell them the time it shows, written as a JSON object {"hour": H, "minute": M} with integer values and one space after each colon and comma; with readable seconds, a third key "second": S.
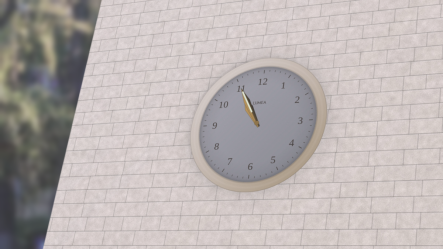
{"hour": 10, "minute": 55}
